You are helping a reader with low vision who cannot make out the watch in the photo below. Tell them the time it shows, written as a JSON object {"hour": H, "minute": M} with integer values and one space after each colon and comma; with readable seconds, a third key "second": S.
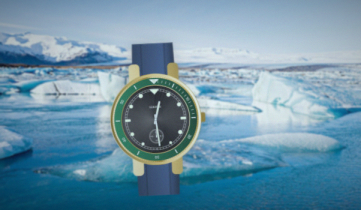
{"hour": 12, "minute": 29}
